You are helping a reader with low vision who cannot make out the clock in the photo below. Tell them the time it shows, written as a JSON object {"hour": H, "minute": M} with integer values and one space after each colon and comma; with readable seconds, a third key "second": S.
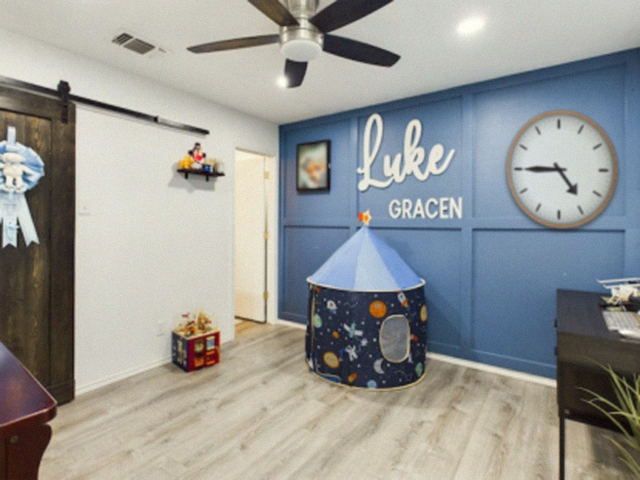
{"hour": 4, "minute": 45}
